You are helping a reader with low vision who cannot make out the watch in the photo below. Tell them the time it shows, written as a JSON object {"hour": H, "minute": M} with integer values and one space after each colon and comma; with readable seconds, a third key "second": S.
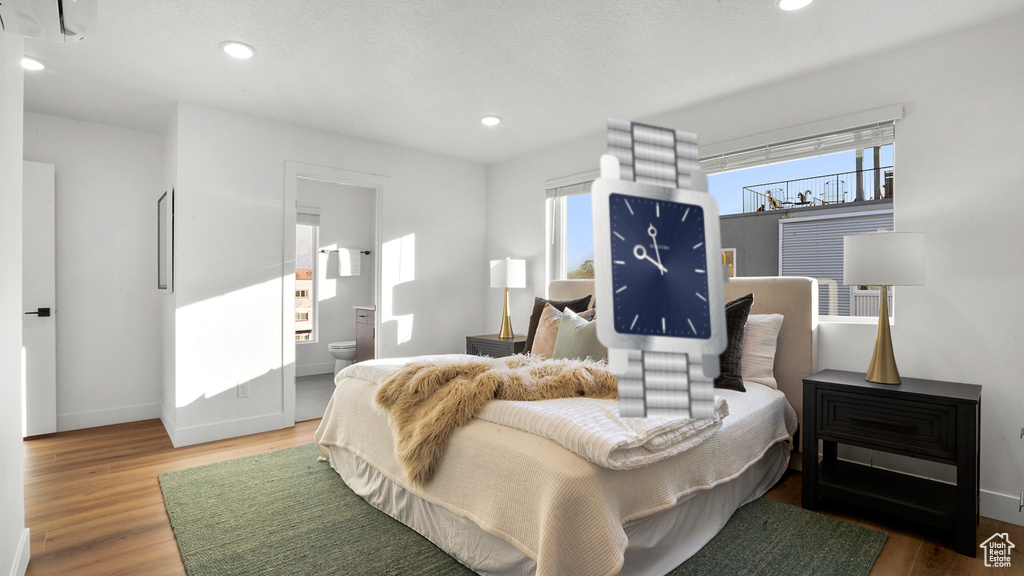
{"hour": 9, "minute": 58}
